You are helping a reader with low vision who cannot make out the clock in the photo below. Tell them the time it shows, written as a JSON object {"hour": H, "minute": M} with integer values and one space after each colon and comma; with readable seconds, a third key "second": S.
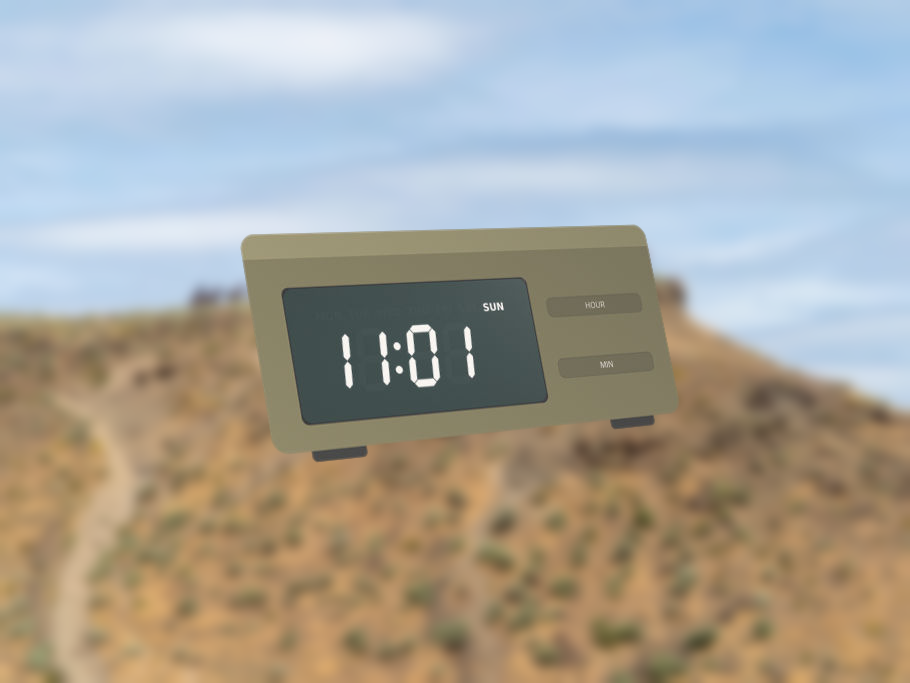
{"hour": 11, "minute": 1}
